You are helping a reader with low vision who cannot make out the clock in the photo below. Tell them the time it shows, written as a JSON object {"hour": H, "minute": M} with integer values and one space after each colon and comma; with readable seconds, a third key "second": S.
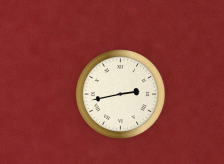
{"hour": 2, "minute": 43}
